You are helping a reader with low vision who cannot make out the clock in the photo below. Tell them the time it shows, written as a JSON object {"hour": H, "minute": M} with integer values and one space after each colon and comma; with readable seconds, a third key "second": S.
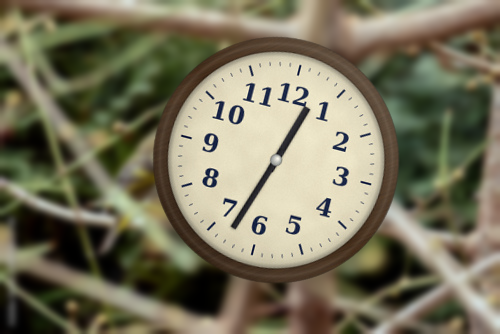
{"hour": 12, "minute": 33}
